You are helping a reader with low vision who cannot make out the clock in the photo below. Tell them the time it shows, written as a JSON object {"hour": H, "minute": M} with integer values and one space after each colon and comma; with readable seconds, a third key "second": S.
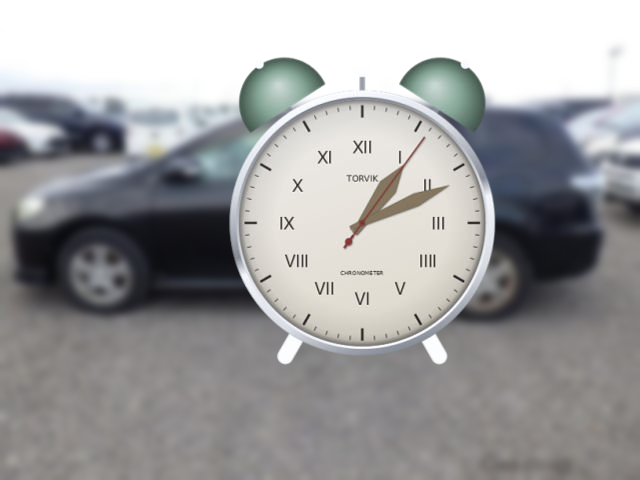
{"hour": 1, "minute": 11, "second": 6}
